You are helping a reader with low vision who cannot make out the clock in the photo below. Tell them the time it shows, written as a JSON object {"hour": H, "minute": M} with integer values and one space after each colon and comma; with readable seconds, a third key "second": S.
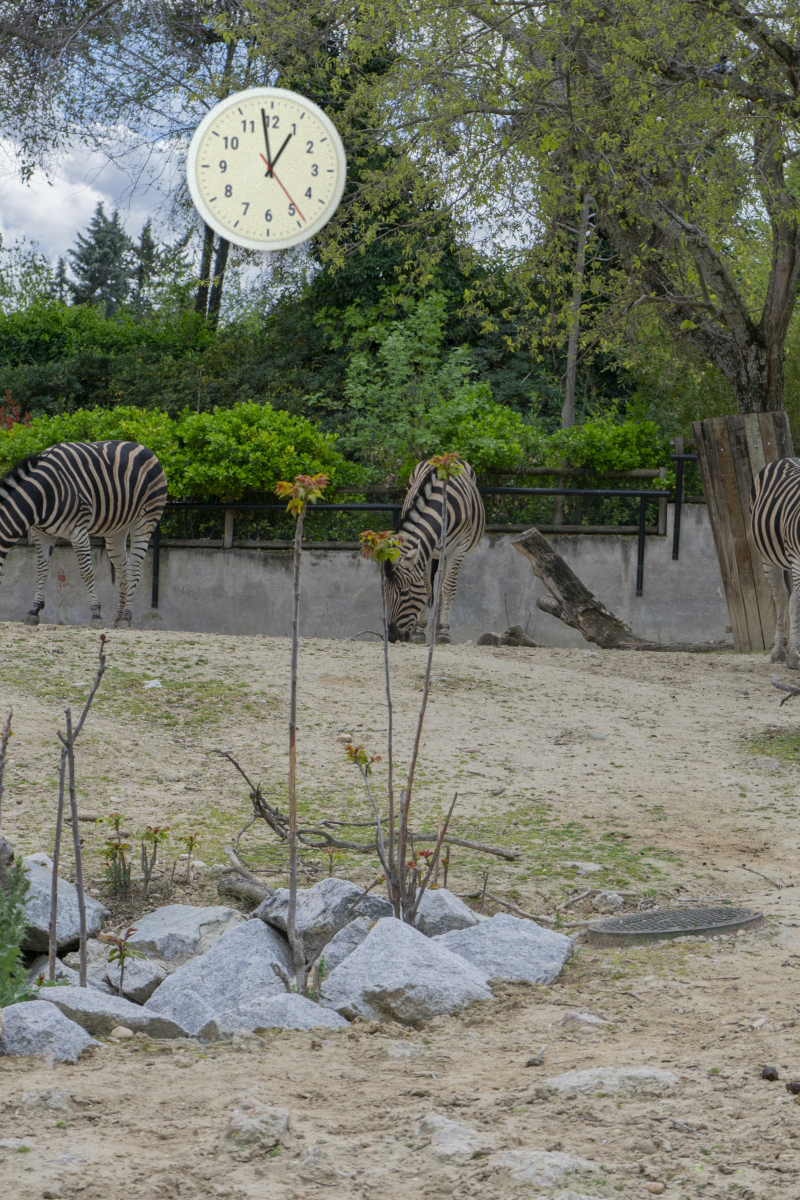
{"hour": 12, "minute": 58, "second": 24}
